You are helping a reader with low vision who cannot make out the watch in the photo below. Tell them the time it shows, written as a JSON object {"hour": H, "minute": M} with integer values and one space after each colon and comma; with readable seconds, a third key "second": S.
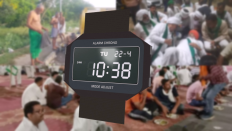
{"hour": 10, "minute": 38}
